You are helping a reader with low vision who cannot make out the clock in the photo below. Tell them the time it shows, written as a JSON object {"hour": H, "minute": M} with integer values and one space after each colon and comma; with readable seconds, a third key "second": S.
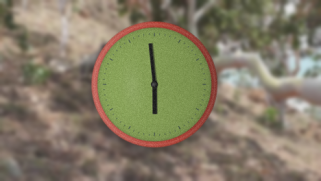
{"hour": 5, "minute": 59}
